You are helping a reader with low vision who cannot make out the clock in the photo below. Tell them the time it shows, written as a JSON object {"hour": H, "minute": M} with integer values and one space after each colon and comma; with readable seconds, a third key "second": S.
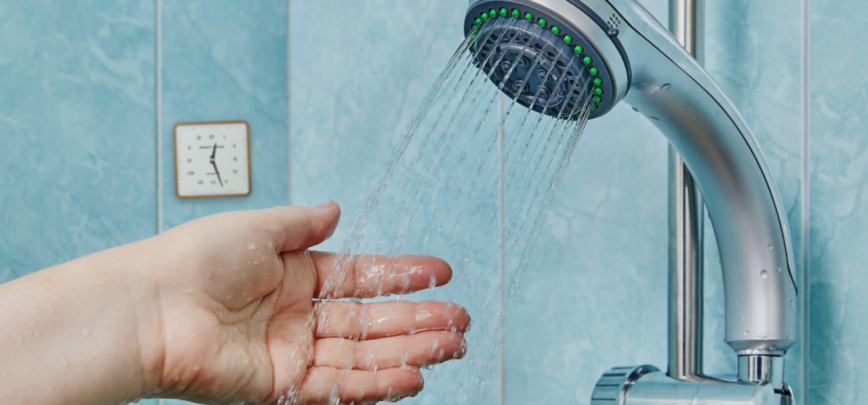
{"hour": 12, "minute": 27}
